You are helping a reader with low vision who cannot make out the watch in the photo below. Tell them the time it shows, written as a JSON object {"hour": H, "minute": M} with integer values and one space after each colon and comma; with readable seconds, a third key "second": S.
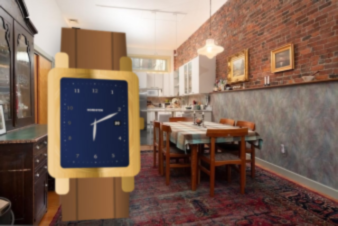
{"hour": 6, "minute": 11}
